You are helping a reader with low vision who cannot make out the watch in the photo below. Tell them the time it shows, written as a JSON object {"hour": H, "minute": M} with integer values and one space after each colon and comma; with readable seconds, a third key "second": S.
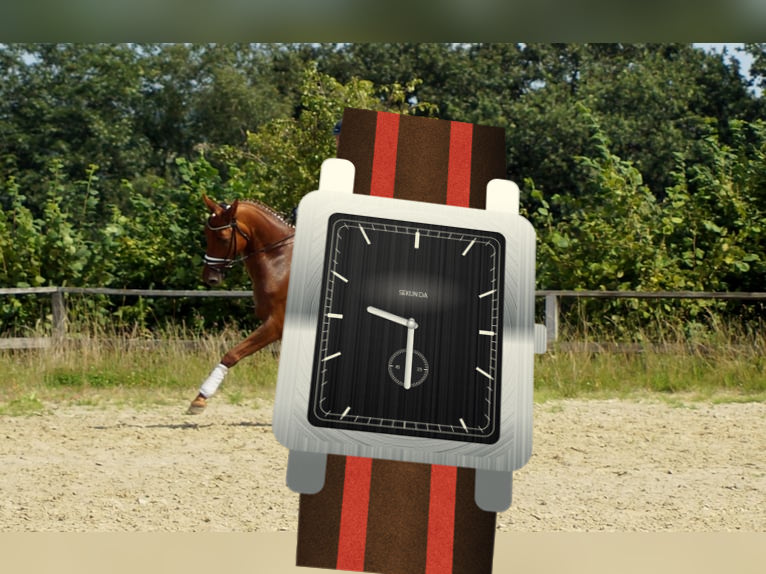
{"hour": 9, "minute": 30}
